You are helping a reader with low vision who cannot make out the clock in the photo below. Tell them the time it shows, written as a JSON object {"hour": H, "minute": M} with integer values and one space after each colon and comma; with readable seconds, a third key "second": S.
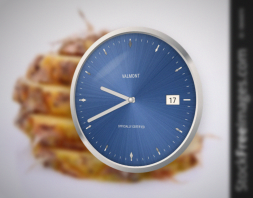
{"hour": 9, "minute": 41}
